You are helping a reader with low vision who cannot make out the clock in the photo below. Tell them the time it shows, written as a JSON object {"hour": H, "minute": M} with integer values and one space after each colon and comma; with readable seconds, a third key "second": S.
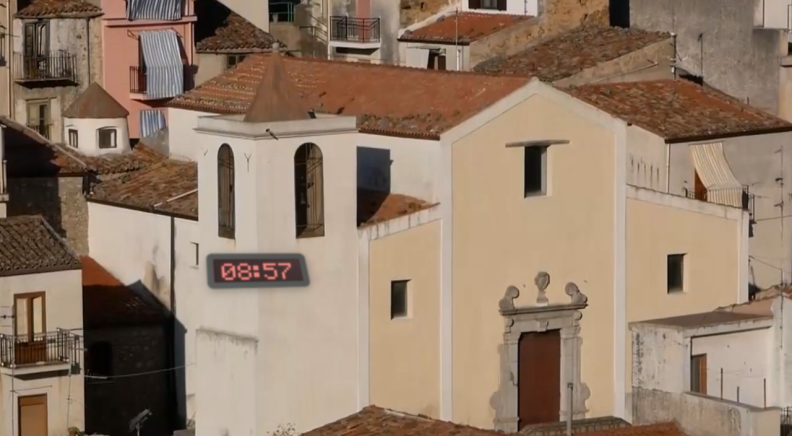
{"hour": 8, "minute": 57}
